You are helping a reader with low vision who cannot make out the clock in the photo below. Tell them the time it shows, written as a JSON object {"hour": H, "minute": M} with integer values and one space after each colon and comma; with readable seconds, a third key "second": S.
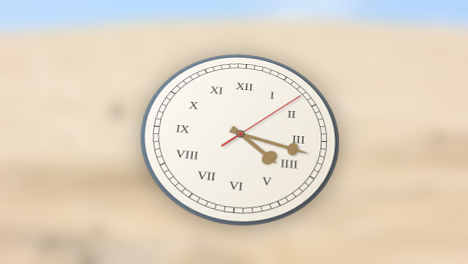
{"hour": 4, "minute": 17, "second": 8}
